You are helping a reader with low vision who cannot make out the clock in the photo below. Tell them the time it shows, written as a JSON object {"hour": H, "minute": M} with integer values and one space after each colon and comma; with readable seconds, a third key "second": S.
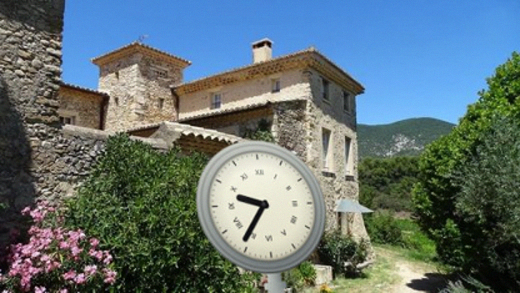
{"hour": 9, "minute": 36}
